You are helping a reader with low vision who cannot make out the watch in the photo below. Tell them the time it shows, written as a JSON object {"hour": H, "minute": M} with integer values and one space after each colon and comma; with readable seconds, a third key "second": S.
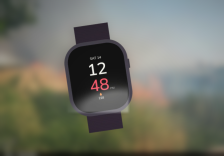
{"hour": 12, "minute": 48}
